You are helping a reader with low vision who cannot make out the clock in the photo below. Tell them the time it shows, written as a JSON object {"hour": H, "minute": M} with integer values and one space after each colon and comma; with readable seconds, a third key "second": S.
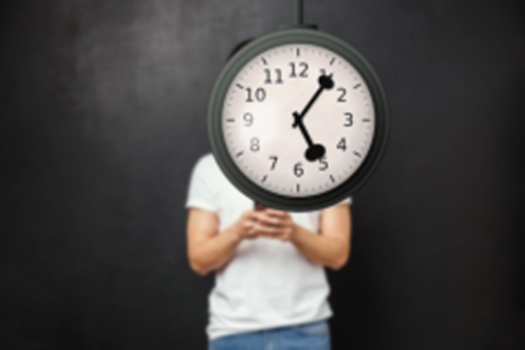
{"hour": 5, "minute": 6}
